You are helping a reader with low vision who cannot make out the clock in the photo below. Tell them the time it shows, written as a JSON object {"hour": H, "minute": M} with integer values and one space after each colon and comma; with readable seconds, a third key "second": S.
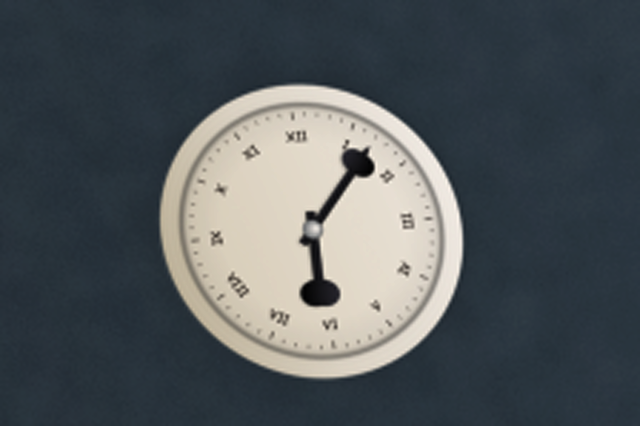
{"hour": 6, "minute": 7}
